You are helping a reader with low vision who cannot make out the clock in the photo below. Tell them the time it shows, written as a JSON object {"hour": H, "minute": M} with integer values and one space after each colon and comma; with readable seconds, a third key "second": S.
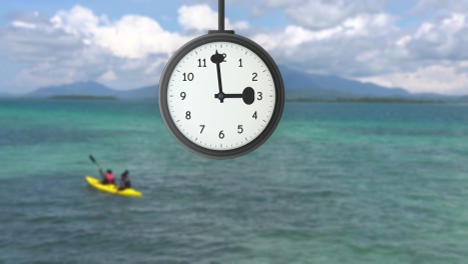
{"hour": 2, "minute": 59}
